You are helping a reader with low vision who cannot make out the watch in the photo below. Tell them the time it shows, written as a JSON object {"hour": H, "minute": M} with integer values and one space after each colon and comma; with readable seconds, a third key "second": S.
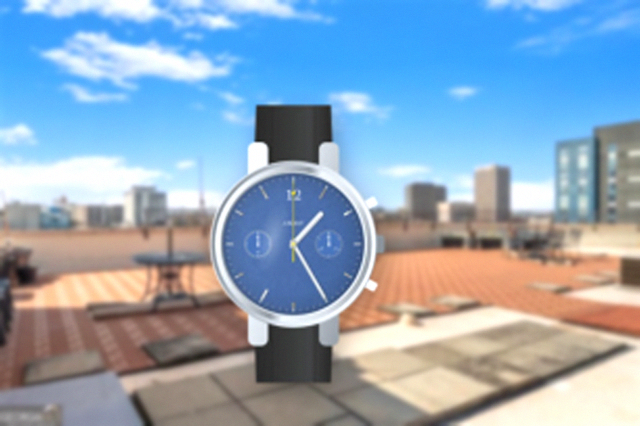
{"hour": 1, "minute": 25}
